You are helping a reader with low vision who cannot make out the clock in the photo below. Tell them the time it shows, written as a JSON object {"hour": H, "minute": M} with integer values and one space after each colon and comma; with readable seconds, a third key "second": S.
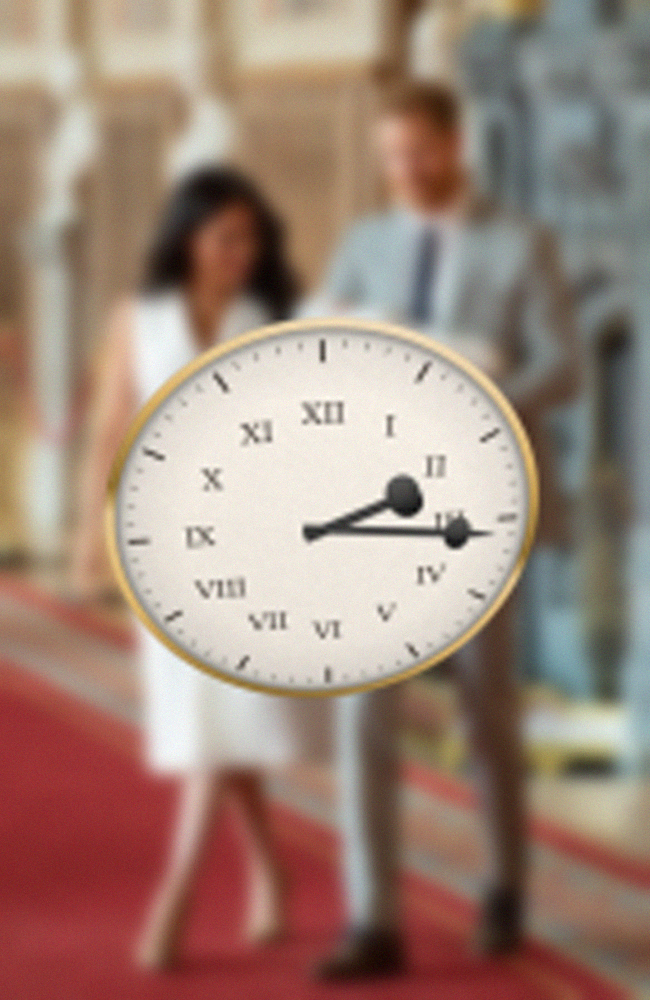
{"hour": 2, "minute": 16}
